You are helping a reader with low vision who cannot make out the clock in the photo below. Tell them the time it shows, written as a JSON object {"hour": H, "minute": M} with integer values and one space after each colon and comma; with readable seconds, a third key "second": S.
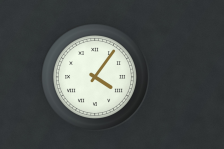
{"hour": 4, "minute": 6}
